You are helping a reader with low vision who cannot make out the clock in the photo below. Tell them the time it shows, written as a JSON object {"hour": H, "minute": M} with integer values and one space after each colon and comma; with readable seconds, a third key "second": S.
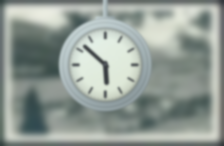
{"hour": 5, "minute": 52}
